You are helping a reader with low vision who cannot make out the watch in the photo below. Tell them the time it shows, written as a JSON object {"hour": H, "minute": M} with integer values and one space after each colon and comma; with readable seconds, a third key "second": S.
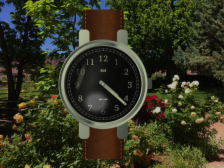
{"hour": 4, "minute": 22}
